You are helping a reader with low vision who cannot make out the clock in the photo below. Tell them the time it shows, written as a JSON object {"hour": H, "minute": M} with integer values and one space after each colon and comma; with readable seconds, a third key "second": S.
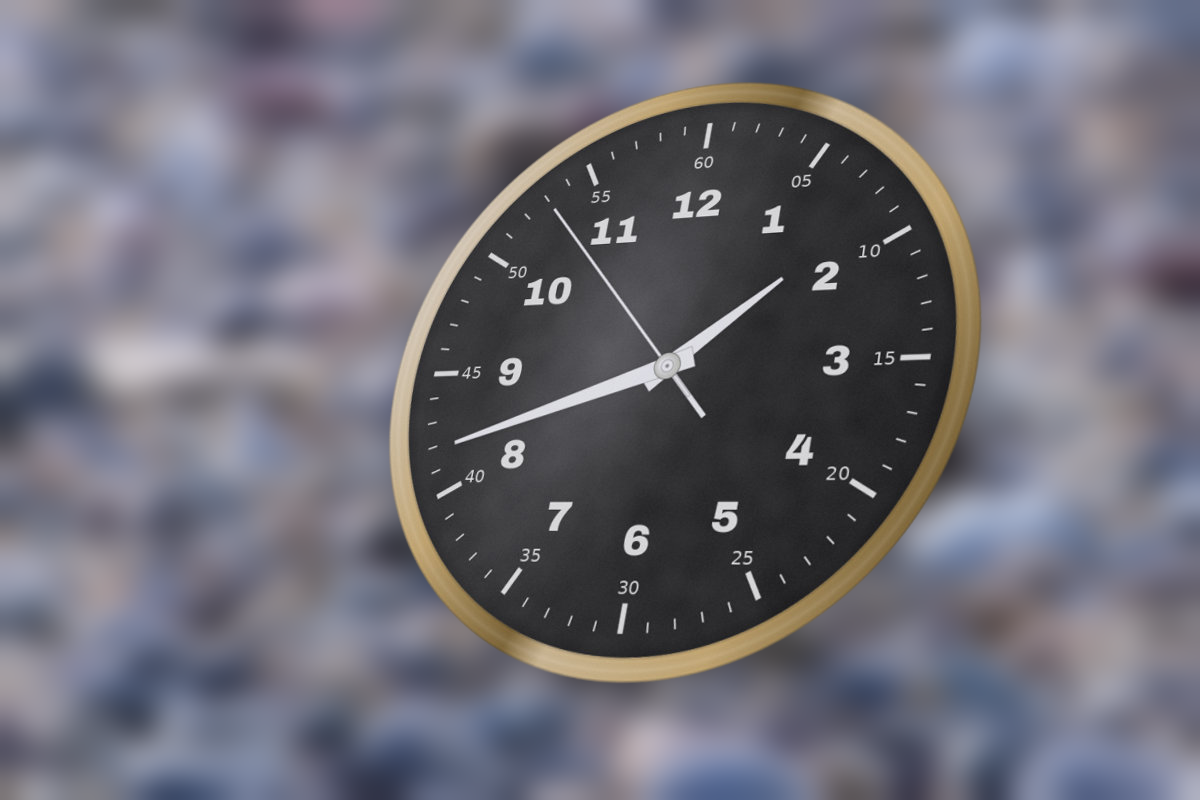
{"hour": 1, "minute": 41, "second": 53}
